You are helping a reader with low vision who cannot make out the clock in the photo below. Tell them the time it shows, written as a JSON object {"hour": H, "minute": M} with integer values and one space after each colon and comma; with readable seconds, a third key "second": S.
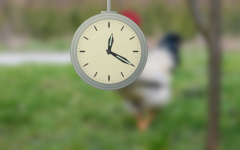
{"hour": 12, "minute": 20}
